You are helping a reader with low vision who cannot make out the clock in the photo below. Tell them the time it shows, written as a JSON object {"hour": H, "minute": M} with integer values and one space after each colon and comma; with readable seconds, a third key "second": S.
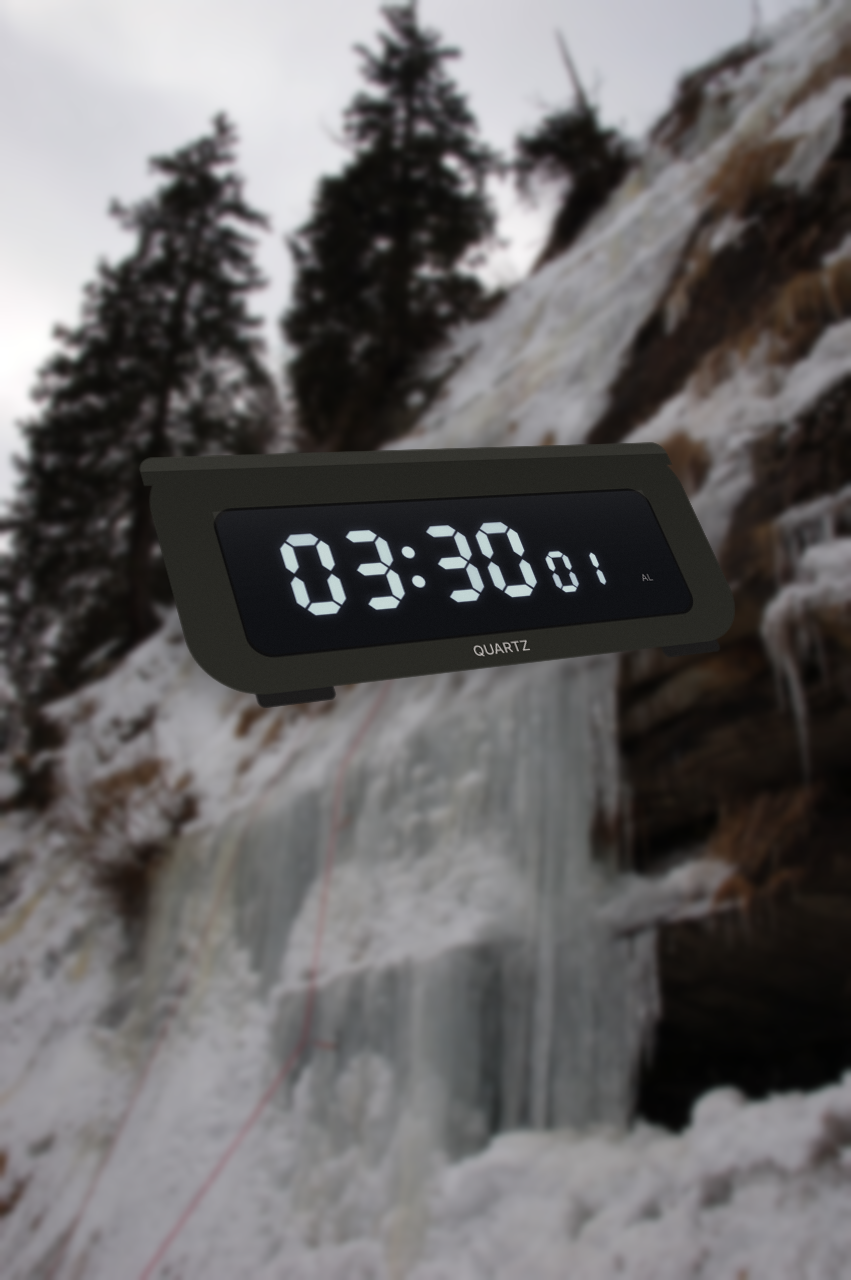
{"hour": 3, "minute": 30, "second": 1}
